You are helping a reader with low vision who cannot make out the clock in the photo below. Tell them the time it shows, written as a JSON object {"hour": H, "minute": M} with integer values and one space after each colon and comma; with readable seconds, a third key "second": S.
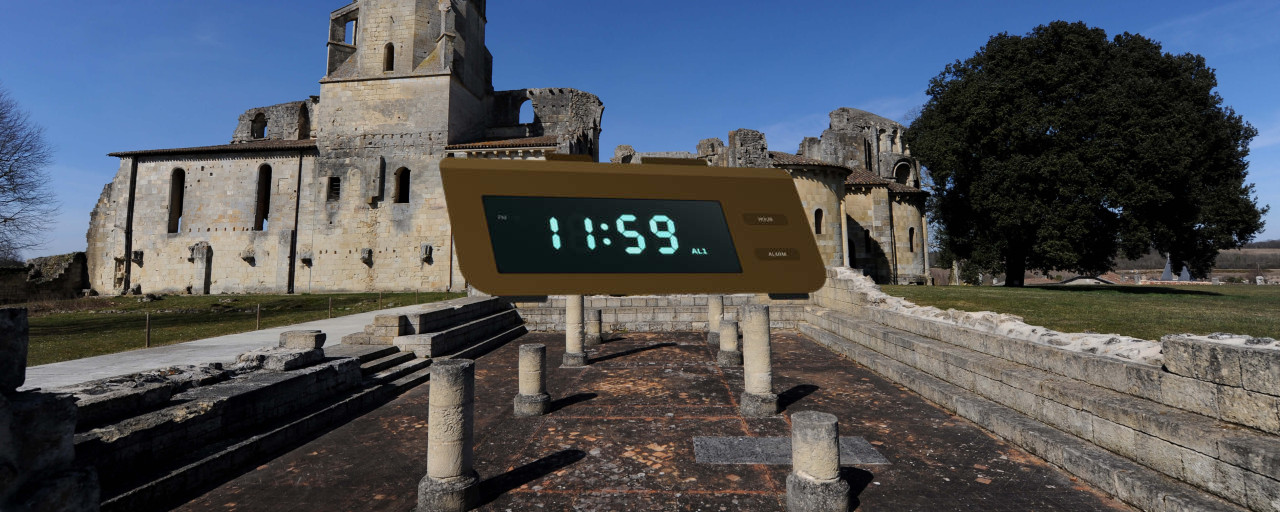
{"hour": 11, "minute": 59}
